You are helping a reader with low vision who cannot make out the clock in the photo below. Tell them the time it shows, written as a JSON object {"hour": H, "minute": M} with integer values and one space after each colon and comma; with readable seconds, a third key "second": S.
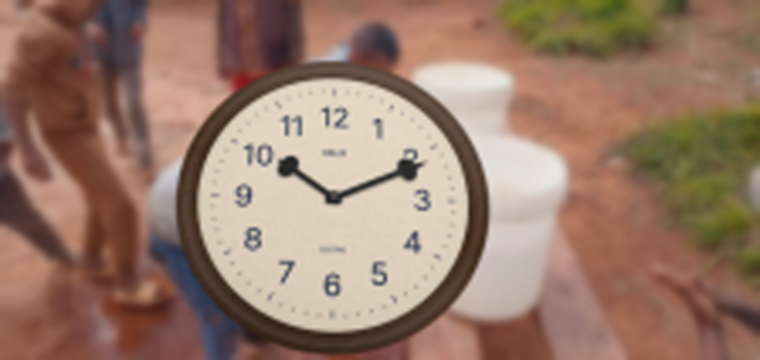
{"hour": 10, "minute": 11}
